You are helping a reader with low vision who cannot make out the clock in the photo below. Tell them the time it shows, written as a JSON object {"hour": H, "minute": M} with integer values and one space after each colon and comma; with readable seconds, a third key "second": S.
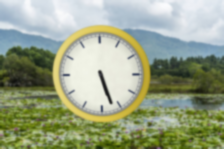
{"hour": 5, "minute": 27}
